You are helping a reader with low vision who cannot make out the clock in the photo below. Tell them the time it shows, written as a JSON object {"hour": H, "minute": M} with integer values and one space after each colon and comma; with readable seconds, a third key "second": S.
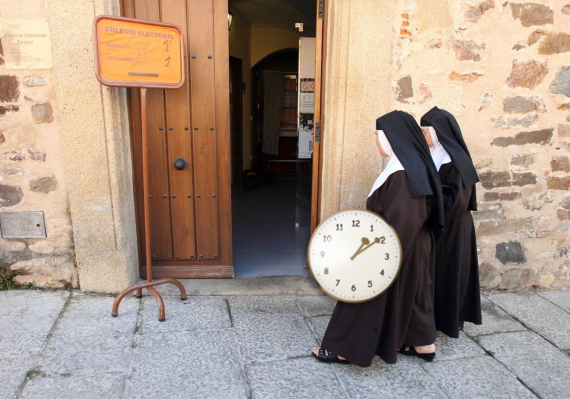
{"hour": 1, "minute": 9}
